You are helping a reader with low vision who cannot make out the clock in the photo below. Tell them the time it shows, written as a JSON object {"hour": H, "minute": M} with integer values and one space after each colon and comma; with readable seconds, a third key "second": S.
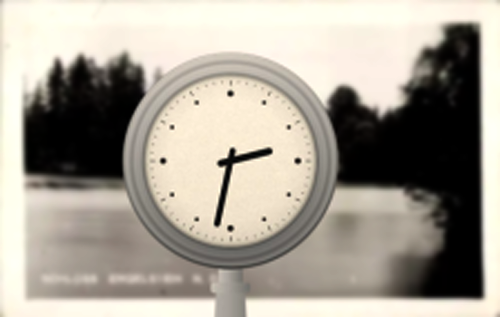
{"hour": 2, "minute": 32}
